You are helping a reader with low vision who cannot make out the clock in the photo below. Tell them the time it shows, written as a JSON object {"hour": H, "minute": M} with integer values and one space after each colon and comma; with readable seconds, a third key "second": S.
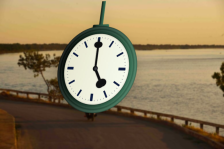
{"hour": 5, "minute": 0}
